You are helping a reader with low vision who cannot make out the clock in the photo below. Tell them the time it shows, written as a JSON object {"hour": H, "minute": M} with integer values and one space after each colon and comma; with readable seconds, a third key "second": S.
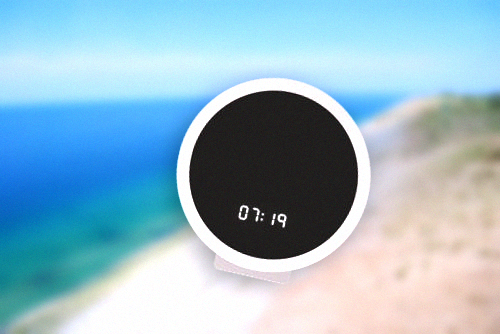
{"hour": 7, "minute": 19}
